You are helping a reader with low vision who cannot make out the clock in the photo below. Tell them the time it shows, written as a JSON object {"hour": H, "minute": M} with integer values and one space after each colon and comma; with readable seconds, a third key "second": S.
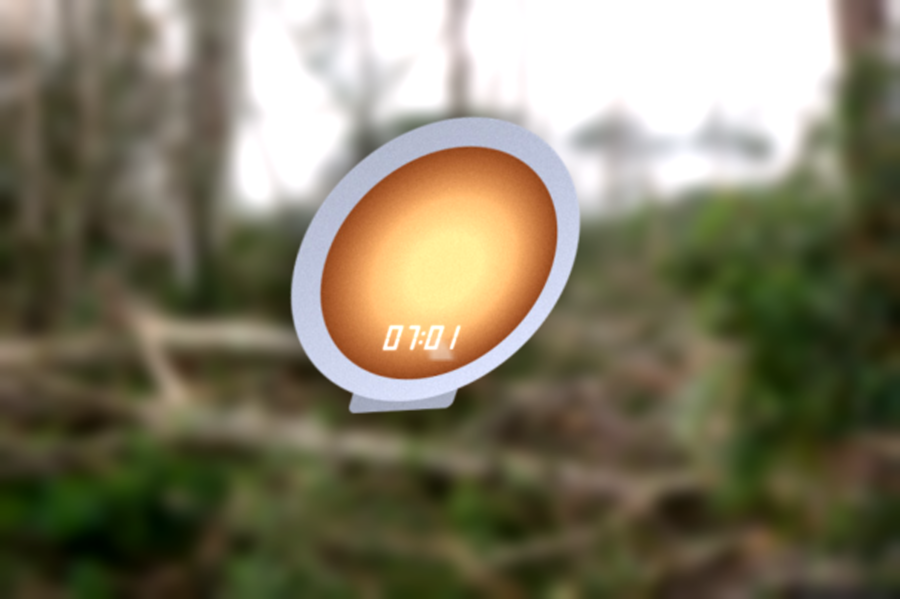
{"hour": 7, "minute": 1}
